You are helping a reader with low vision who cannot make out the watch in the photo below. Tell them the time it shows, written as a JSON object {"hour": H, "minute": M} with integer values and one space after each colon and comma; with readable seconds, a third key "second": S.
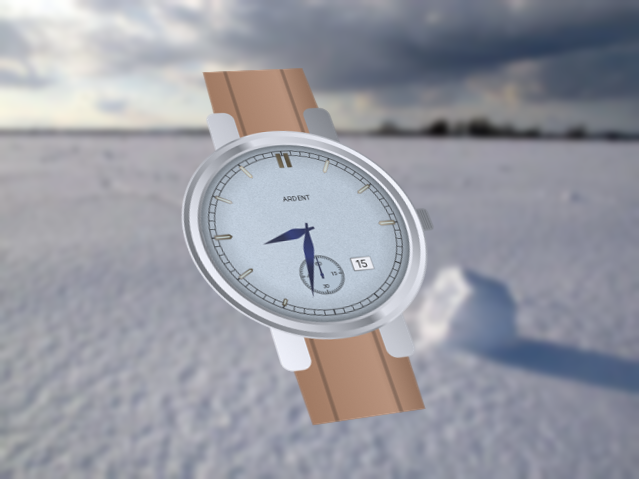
{"hour": 8, "minute": 32}
